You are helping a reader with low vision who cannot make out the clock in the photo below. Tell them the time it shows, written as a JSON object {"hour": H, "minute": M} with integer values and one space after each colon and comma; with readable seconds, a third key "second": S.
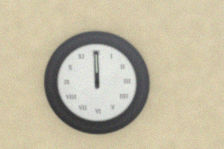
{"hour": 12, "minute": 0}
